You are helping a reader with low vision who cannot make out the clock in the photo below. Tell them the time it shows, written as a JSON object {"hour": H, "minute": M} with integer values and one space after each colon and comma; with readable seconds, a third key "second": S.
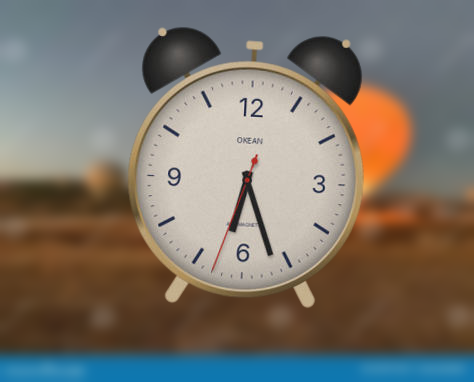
{"hour": 6, "minute": 26, "second": 33}
